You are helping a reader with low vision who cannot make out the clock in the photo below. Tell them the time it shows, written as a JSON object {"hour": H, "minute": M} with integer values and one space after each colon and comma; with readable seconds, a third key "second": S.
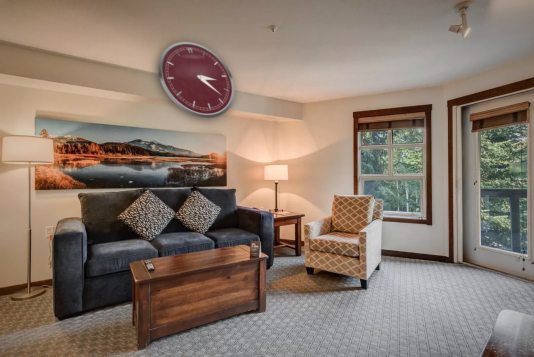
{"hour": 3, "minute": 23}
